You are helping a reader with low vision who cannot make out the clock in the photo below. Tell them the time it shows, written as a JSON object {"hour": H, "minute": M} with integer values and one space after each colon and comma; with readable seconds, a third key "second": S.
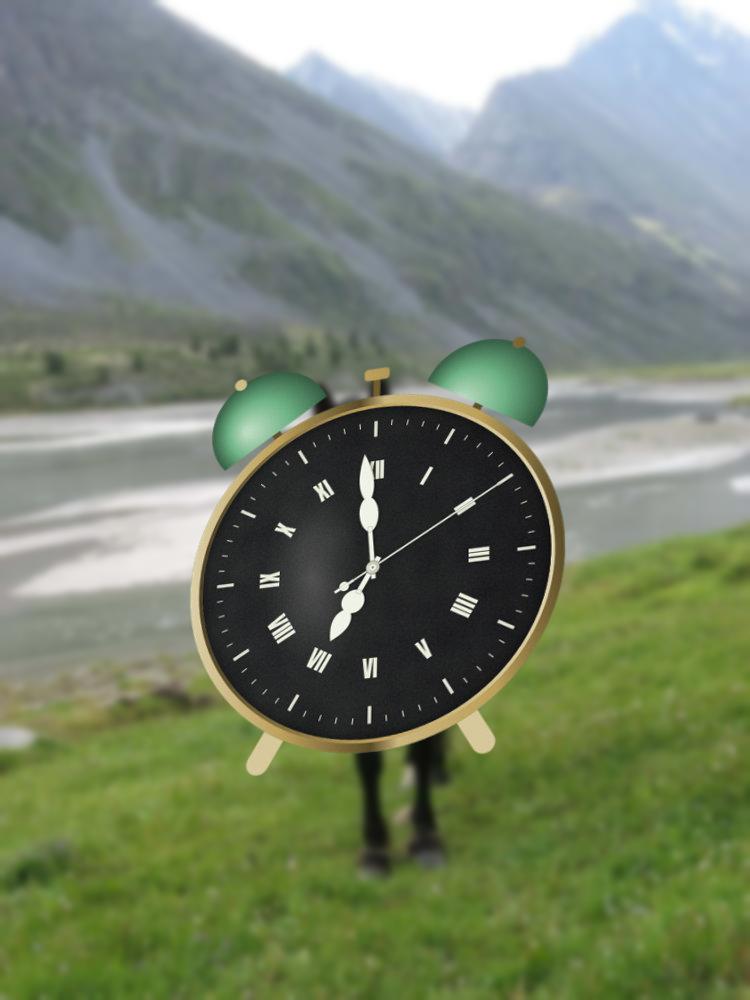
{"hour": 6, "minute": 59, "second": 10}
